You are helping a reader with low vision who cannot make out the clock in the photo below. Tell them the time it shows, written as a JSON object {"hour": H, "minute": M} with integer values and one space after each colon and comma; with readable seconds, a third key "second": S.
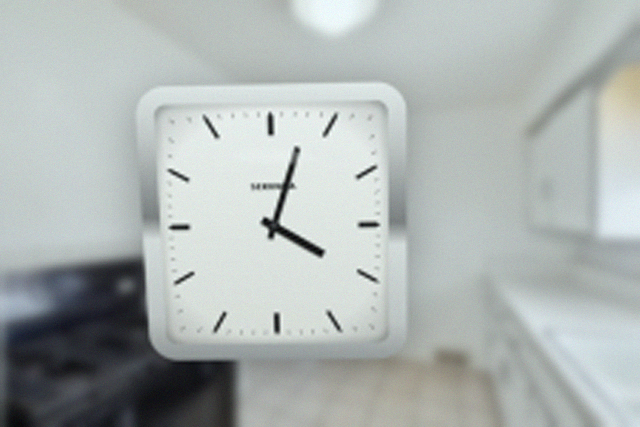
{"hour": 4, "minute": 3}
